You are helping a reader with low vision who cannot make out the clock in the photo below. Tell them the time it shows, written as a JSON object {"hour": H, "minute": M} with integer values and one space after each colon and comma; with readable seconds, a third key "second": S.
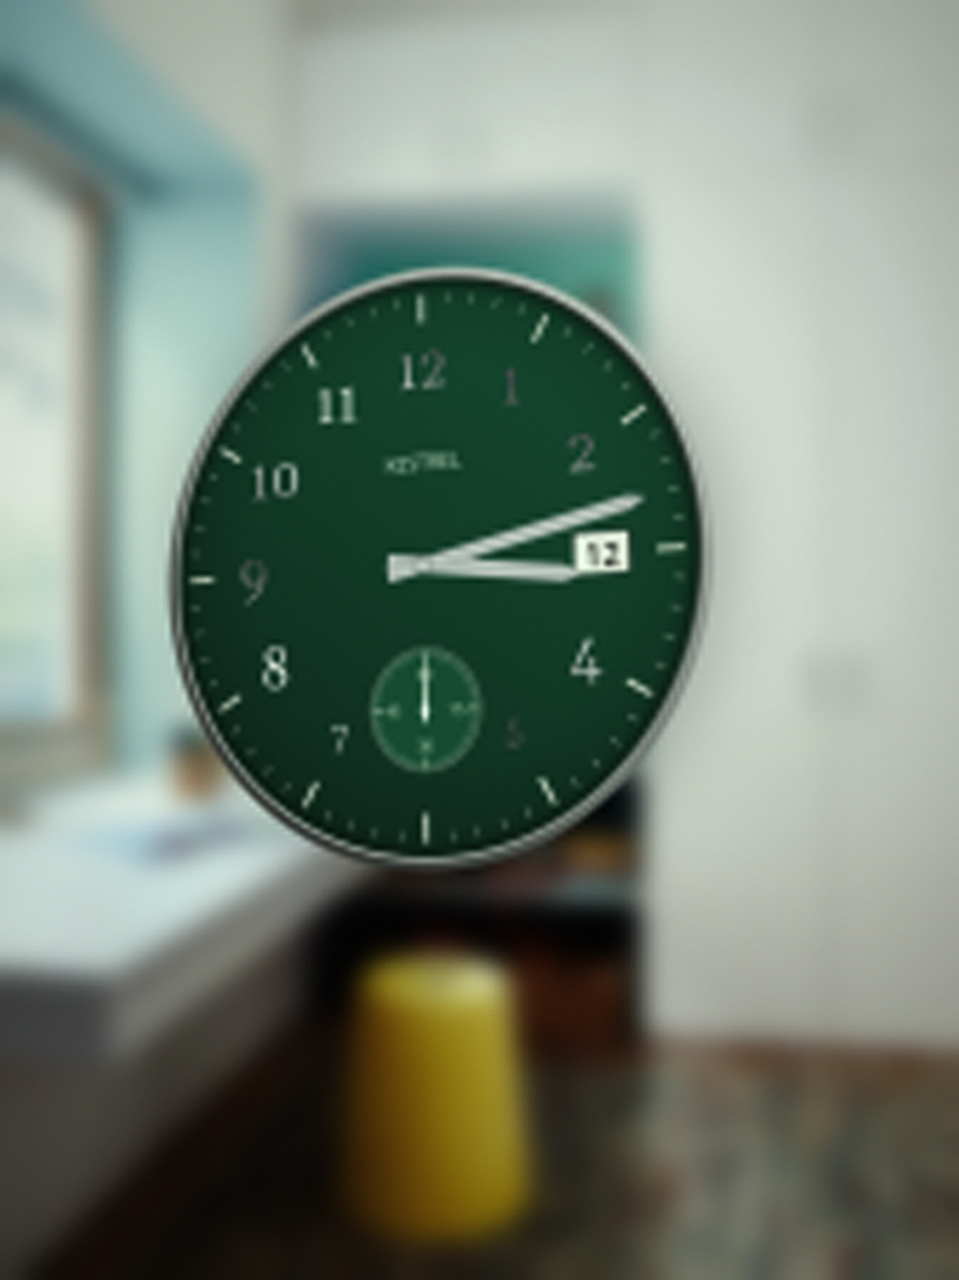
{"hour": 3, "minute": 13}
